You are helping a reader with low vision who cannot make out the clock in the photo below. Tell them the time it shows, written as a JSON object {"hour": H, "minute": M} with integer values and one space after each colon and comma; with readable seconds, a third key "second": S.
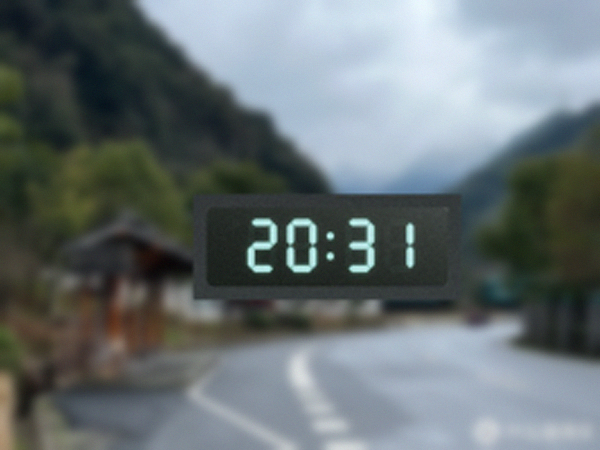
{"hour": 20, "minute": 31}
